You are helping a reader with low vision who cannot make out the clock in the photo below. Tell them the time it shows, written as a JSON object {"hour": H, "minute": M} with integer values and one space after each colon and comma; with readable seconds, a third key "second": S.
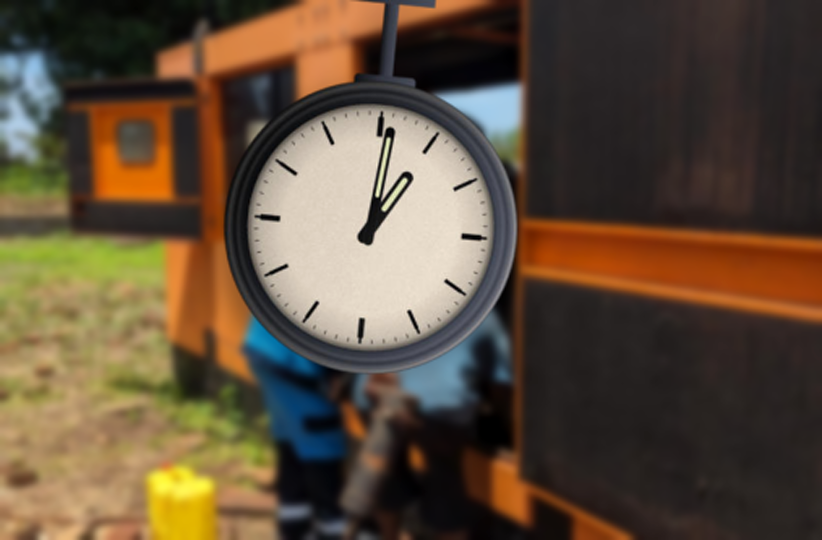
{"hour": 1, "minute": 1}
